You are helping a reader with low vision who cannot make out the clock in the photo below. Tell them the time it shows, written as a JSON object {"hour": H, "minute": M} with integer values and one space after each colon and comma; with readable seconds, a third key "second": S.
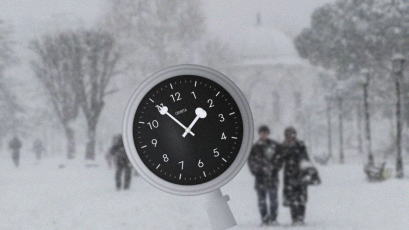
{"hour": 1, "minute": 55}
